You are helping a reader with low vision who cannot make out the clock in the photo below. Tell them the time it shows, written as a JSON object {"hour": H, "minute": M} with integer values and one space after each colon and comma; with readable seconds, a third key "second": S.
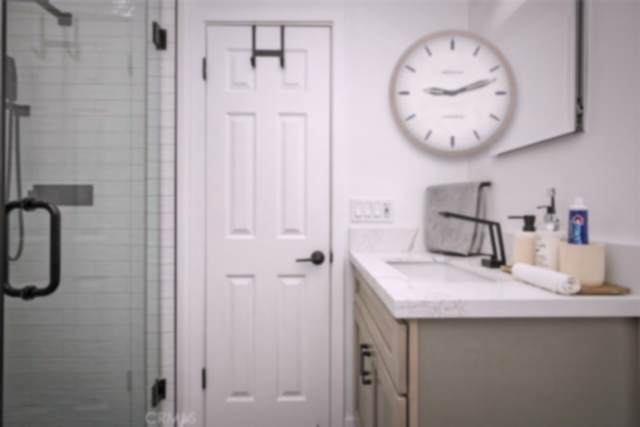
{"hour": 9, "minute": 12}
